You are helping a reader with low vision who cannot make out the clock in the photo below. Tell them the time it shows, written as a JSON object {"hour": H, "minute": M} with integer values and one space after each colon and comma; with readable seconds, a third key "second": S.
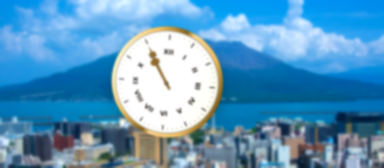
{"hour": 10, "minute": 55}
